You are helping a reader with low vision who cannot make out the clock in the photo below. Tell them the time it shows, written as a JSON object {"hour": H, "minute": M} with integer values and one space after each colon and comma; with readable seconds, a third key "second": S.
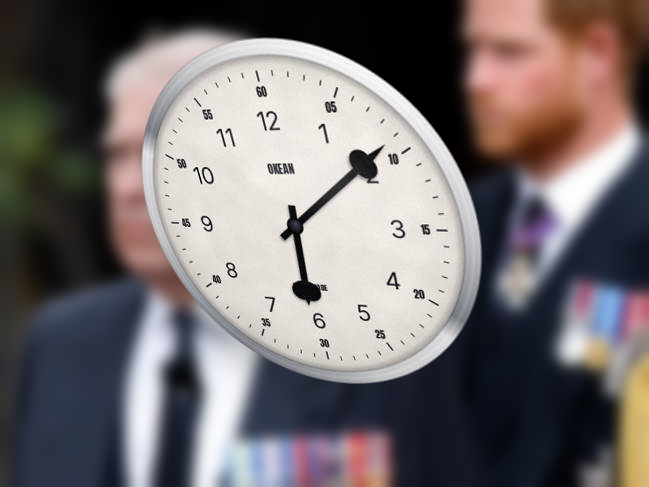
{"hour": 6, "minute": 9}
